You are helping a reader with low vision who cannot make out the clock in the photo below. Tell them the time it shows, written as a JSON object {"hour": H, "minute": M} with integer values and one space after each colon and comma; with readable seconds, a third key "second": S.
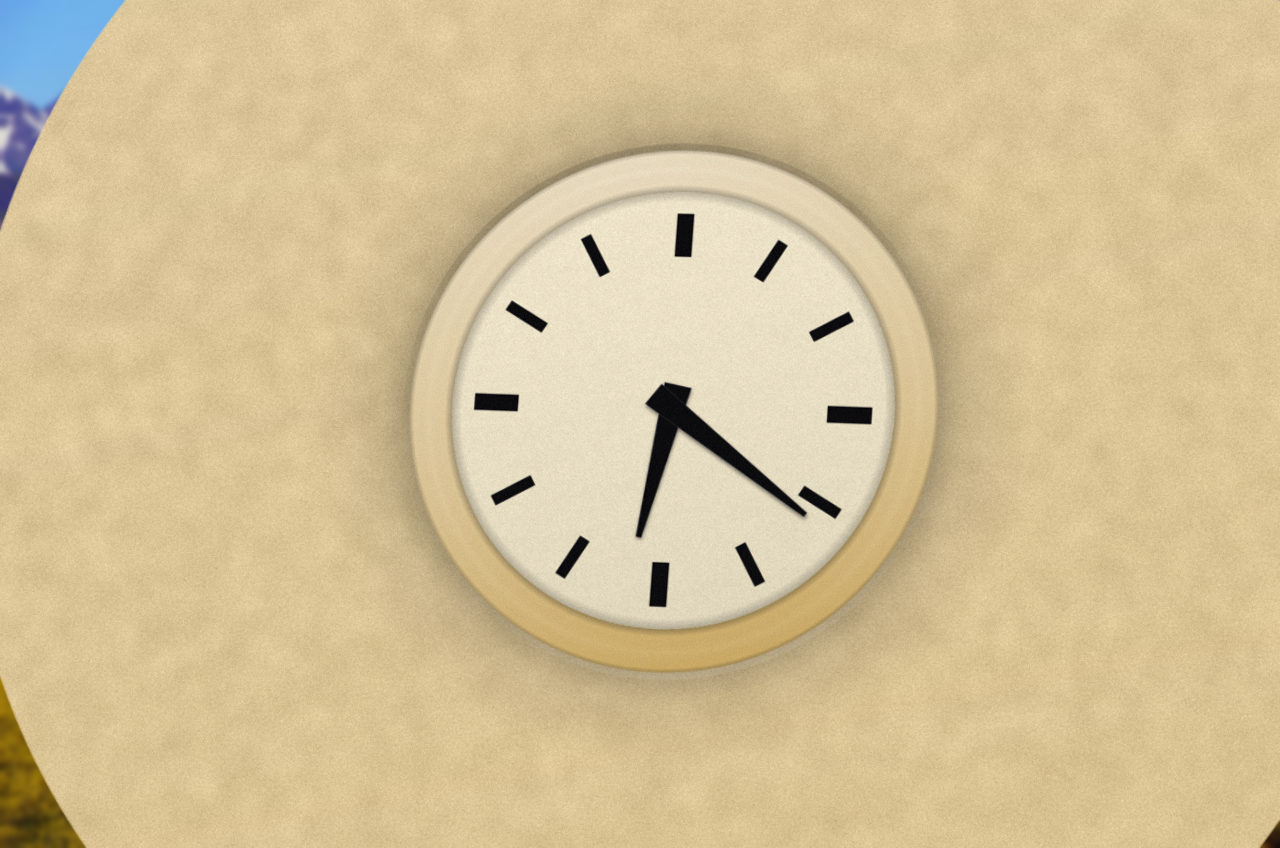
{"hour": 6, "minute": 21}
